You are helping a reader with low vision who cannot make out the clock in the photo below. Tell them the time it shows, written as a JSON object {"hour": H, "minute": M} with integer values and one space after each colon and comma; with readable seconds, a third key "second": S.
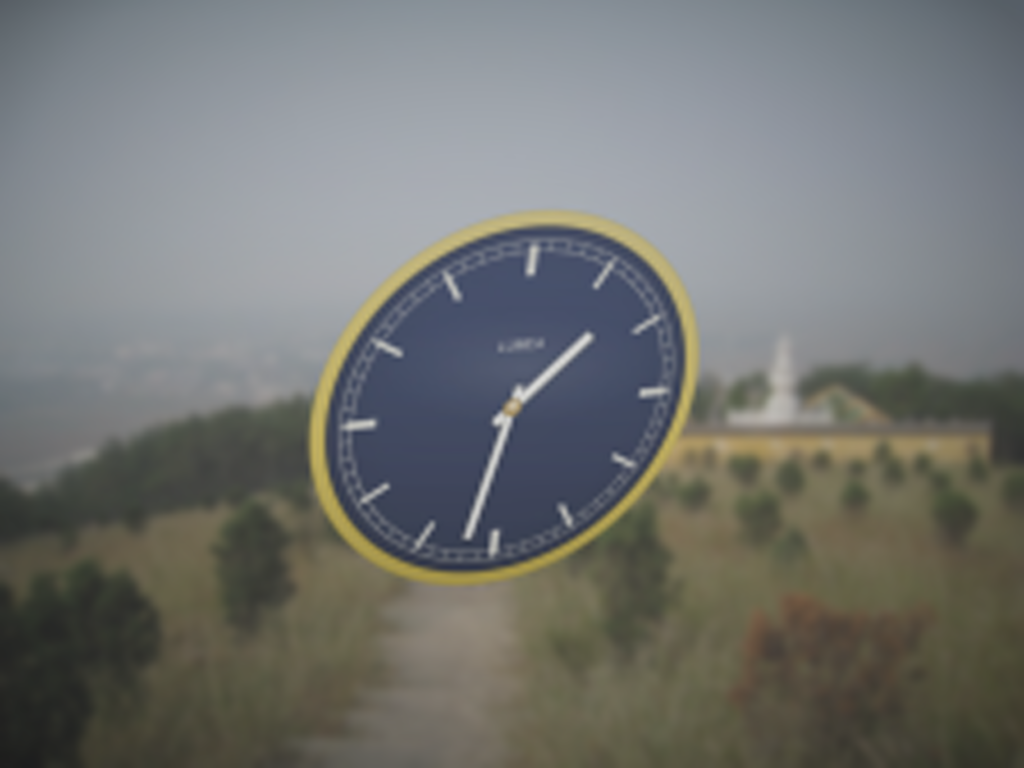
{"hour": 1, "minute": 32}
